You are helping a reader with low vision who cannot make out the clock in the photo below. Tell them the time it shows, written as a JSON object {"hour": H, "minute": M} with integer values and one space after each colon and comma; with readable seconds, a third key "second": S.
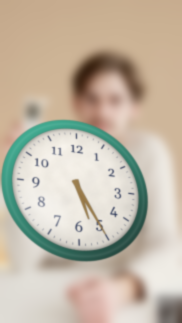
{"hour": 5, "minute": 25}
